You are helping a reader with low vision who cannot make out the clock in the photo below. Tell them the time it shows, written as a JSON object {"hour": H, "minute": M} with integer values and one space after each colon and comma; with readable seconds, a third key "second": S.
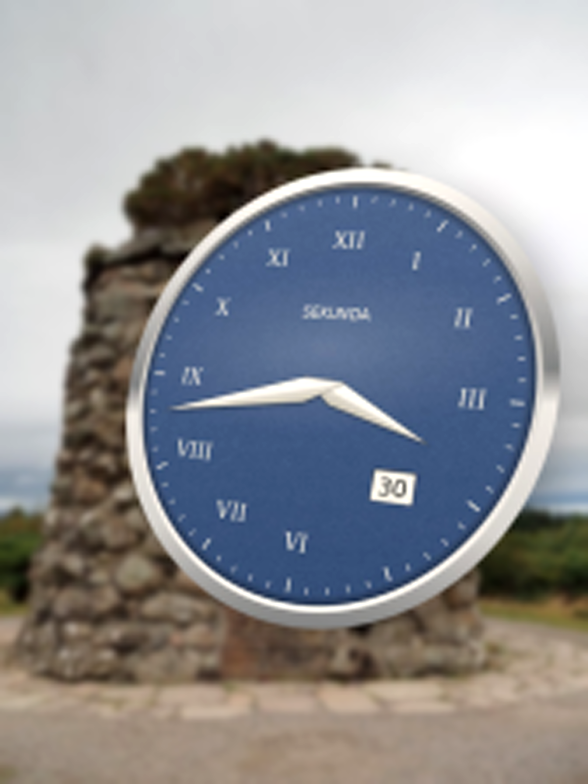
{"hour": 3, "minute": 43}
